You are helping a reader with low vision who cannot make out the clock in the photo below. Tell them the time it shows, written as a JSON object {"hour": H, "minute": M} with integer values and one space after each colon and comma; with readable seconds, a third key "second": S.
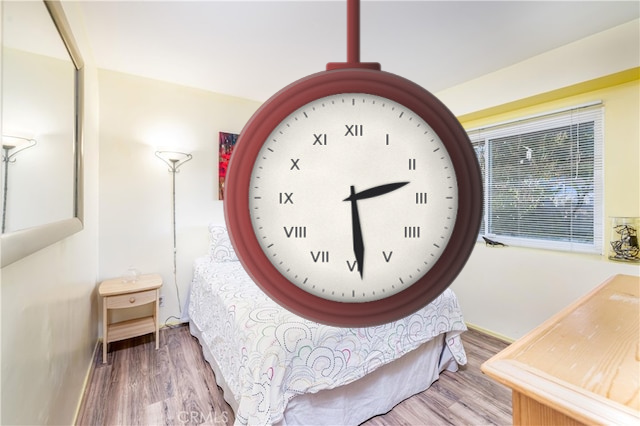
{"hour": 2, "minute": 29}
